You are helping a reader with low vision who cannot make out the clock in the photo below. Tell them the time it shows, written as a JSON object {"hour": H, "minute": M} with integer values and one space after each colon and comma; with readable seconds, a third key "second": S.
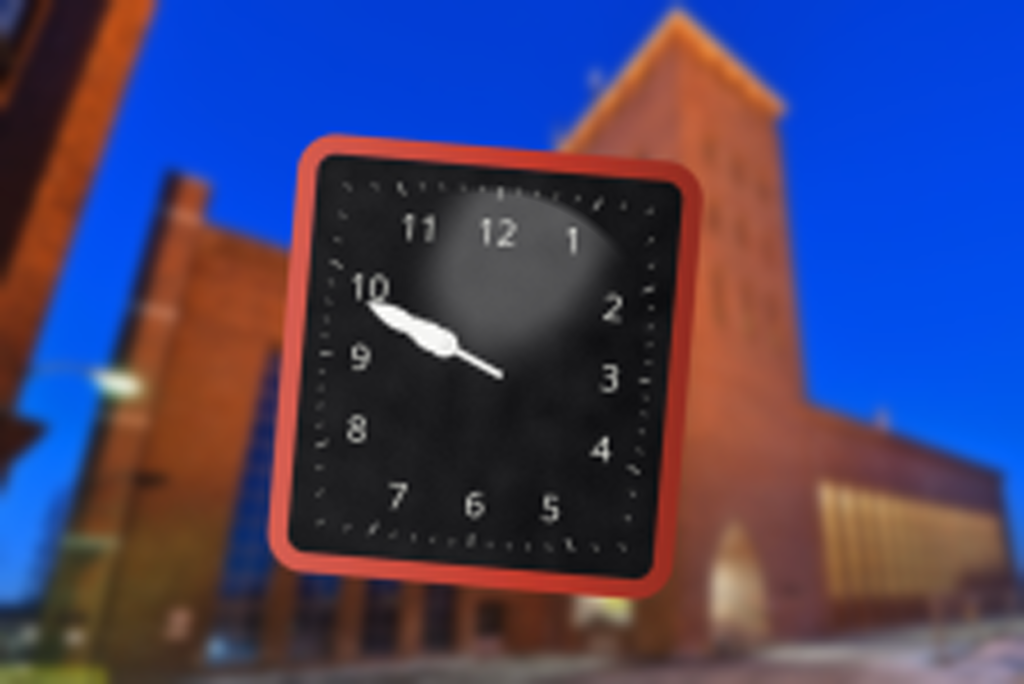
{"hour": 9, "minute": 49}
